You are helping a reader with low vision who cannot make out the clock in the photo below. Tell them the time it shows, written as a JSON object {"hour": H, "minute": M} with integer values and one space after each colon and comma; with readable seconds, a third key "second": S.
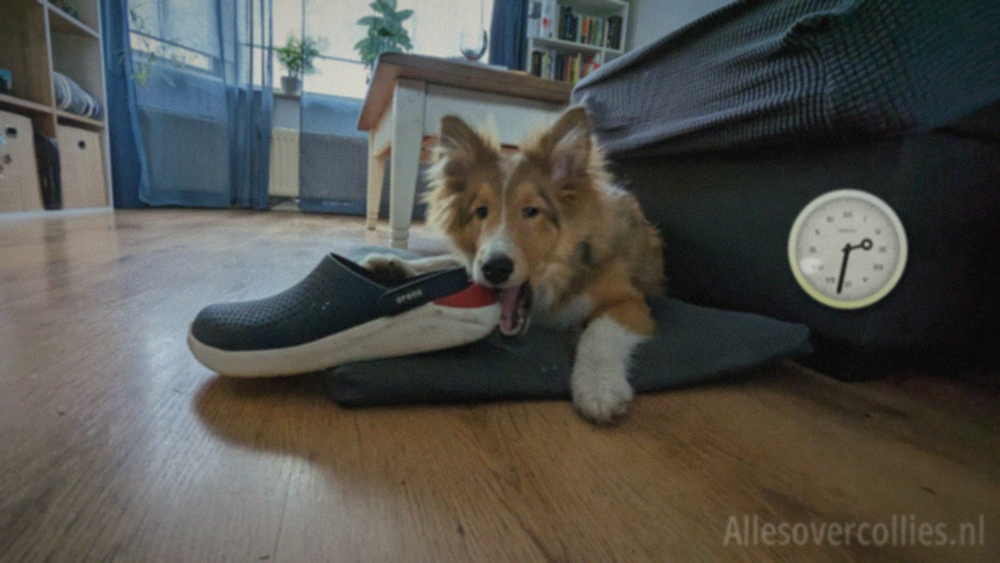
{"hour": 2, "minute": 32}
